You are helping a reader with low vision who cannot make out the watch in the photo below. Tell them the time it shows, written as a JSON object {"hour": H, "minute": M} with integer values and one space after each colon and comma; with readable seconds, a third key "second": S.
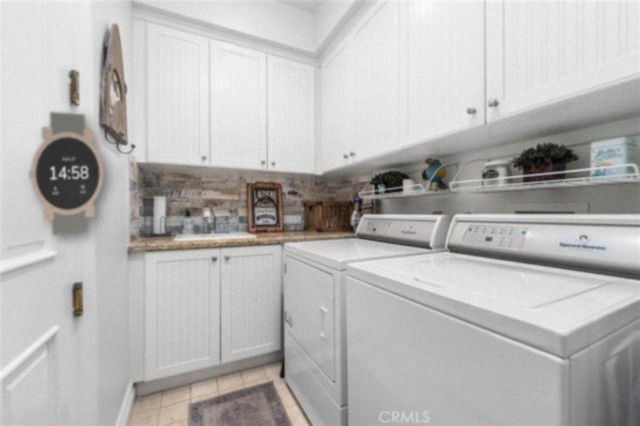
{"hour": 14, "minute": 58}
